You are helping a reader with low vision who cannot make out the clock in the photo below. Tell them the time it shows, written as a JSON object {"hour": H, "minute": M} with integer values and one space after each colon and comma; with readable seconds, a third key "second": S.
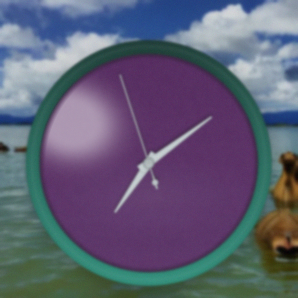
{"hour": 7, "minute": 8, "second": 57}
